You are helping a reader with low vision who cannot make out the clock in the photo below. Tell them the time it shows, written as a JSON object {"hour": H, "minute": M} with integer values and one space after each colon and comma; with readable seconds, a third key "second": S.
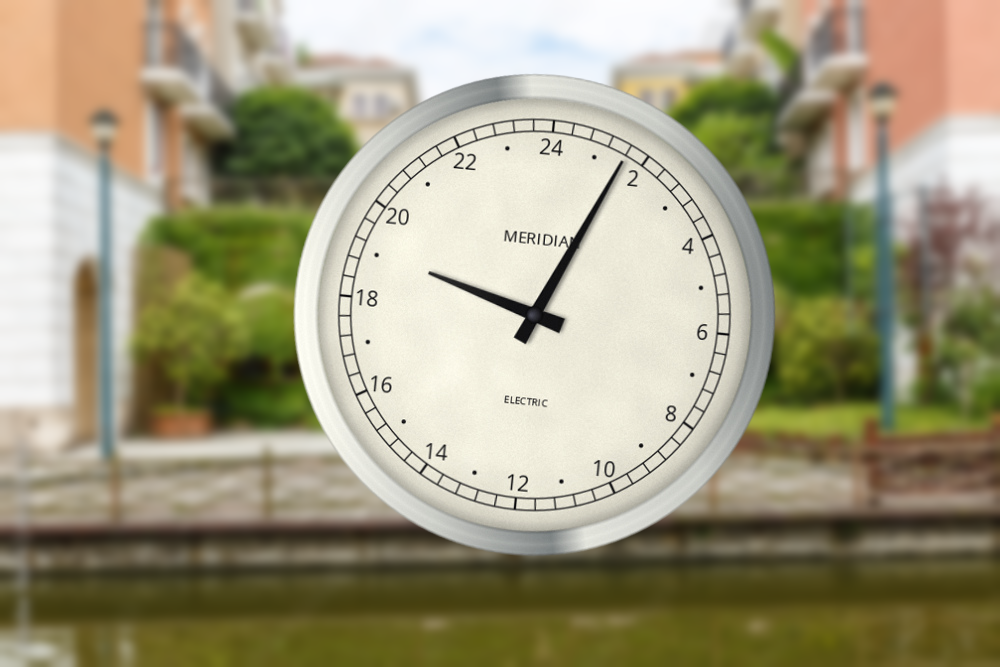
{"hour": 19, "minute": 4}
